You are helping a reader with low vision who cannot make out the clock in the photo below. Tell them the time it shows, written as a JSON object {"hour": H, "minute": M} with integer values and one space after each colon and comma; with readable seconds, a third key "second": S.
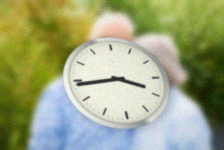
{"hour": 3, "minute": 44}
